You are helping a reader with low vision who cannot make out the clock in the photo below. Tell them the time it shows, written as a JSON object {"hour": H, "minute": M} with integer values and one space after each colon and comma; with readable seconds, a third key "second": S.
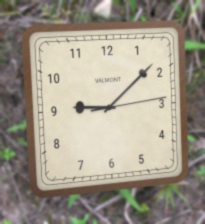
{"hour": 9, "minute": 8, "second": 14}
